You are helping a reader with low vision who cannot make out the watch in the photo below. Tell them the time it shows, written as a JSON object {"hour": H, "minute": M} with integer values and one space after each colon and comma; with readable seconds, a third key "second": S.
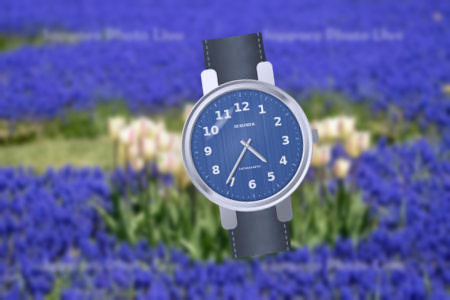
{"hour": 4, "minute": 36}
